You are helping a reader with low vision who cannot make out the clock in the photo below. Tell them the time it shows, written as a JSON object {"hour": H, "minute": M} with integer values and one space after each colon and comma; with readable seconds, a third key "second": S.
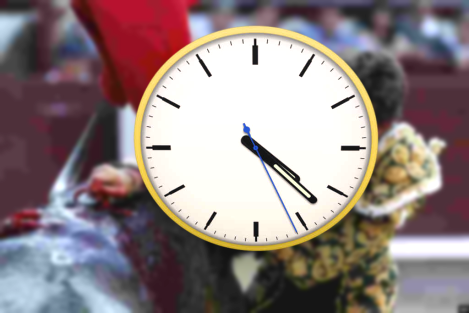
{"hour": 4, "minute": 22, "second": 26}
